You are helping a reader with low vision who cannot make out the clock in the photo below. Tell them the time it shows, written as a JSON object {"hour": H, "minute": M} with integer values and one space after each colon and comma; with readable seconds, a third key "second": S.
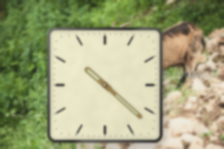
{"hour": 10, "minute": 22}
